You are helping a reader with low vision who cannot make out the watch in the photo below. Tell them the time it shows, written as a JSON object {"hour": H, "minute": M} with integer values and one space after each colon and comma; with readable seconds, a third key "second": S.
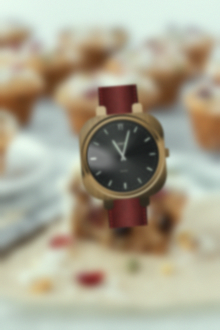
{"hour": 11, "minute": 3}
